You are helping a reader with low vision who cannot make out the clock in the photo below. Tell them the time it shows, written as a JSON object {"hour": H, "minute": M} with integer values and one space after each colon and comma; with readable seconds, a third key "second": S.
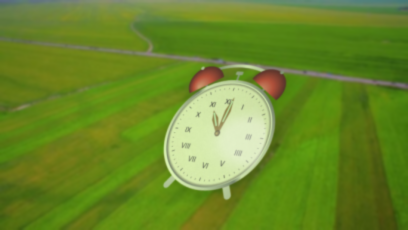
{"hour": 11, "minute": 1}
